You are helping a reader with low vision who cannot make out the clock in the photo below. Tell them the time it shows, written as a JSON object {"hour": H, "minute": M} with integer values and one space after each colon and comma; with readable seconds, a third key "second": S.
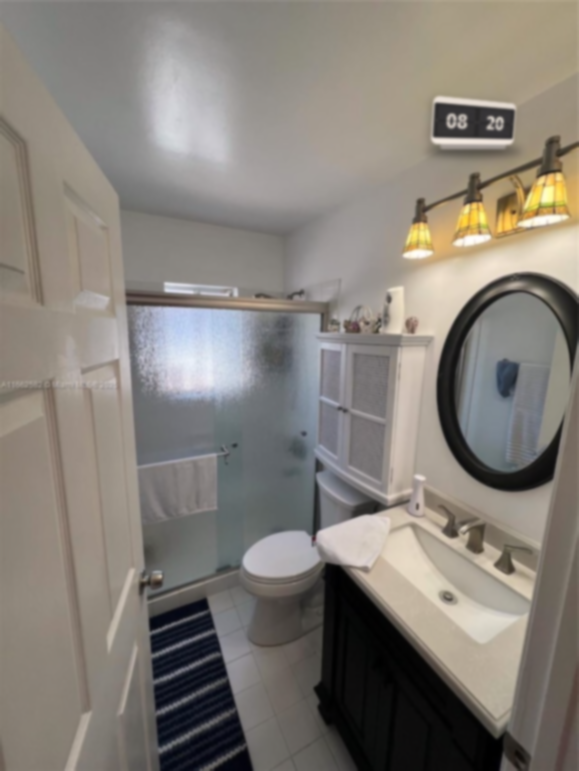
{"hour": 8, "minute": 20}
